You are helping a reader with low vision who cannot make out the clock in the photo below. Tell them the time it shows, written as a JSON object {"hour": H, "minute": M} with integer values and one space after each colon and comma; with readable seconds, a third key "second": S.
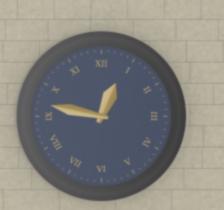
{"hour": 12, "minute": 47}
